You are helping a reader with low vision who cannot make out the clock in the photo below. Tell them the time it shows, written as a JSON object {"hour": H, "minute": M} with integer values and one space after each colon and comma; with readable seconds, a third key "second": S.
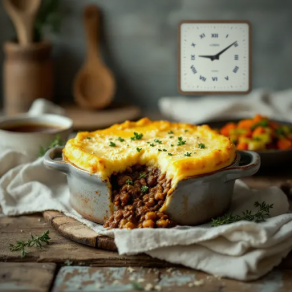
{"hour": 9, "minute": 9}
